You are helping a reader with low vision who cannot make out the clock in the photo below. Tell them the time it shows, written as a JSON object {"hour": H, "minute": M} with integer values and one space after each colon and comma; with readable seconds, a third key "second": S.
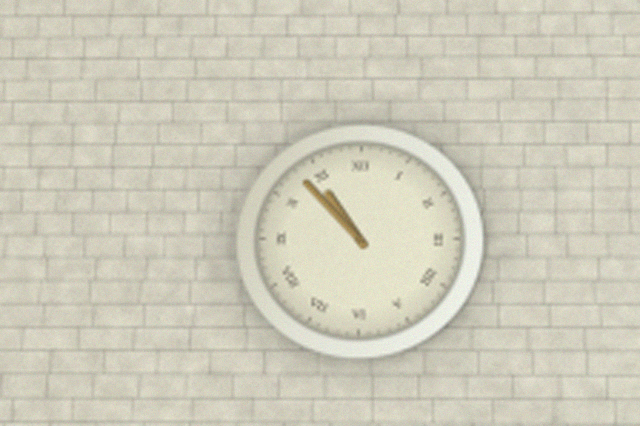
{"hour": 10, "minute": 53}
